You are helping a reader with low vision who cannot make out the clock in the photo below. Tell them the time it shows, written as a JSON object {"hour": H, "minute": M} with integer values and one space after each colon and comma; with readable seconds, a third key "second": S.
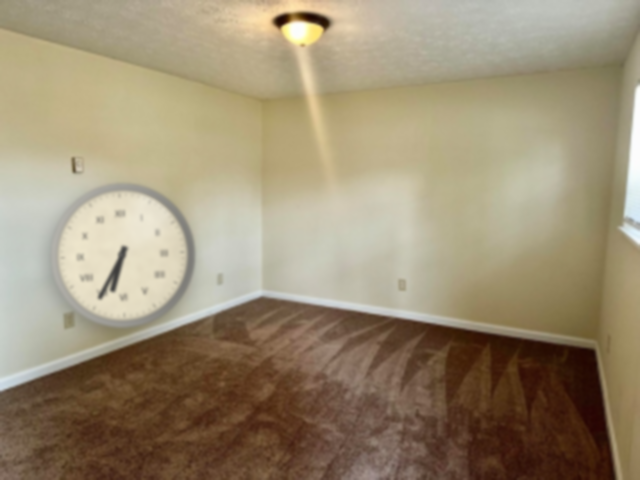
{"hour": 6, "minute": 35}
